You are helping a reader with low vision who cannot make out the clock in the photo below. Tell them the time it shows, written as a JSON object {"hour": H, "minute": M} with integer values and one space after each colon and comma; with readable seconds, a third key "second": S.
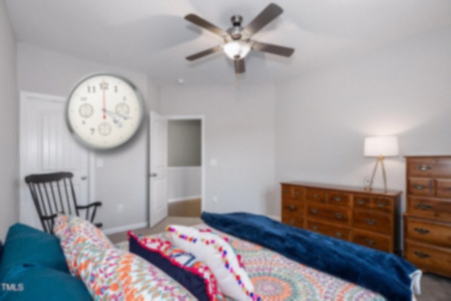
{"hour": 4, "minute": 18}
